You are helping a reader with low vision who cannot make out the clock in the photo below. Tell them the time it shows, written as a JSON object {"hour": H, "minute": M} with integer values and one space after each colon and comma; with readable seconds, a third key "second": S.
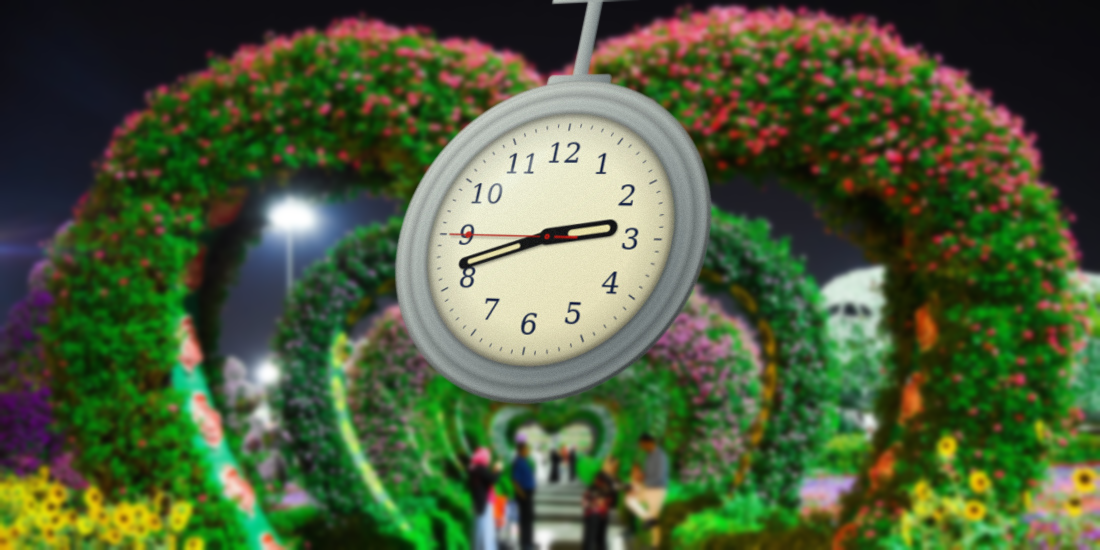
{"hour": 2, "minute": 41, "second": 45}
